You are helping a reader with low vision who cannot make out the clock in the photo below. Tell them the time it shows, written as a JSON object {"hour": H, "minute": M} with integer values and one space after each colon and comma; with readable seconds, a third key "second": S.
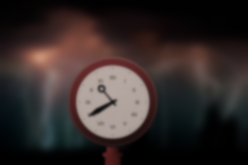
{"hour": 10, "minute": 40}
